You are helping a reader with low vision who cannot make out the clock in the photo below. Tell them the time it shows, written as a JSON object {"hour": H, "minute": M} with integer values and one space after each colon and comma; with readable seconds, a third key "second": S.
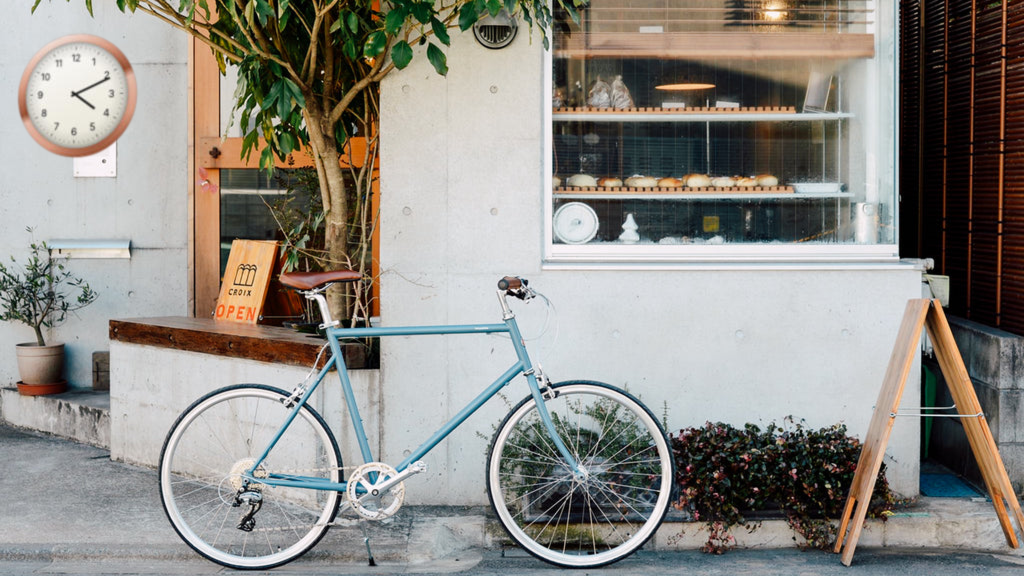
{"hour": 4, "minute": 11}
